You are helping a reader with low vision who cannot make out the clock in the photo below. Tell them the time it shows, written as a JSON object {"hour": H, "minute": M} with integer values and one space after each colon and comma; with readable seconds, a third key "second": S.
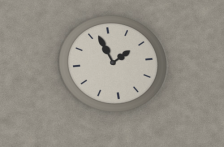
{"hour": 1, "minute": 57}
